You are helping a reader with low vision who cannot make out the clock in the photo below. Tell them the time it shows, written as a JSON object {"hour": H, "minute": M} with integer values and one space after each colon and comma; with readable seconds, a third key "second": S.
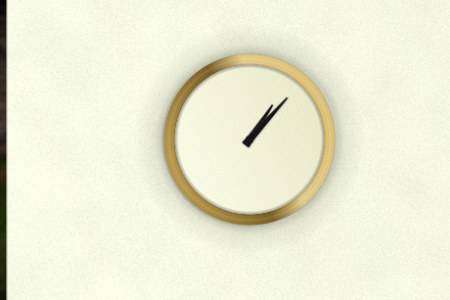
{"hour": 1, "minute": 7}
